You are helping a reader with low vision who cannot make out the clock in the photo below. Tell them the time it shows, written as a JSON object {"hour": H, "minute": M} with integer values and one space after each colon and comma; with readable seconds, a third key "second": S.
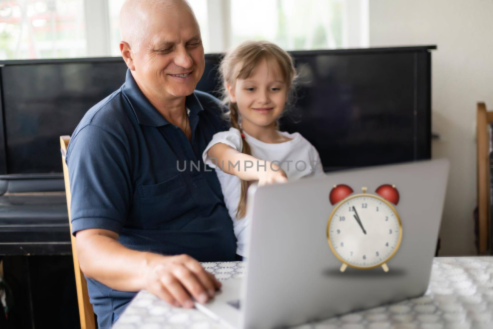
{"hour": 10, "minute": 56}
